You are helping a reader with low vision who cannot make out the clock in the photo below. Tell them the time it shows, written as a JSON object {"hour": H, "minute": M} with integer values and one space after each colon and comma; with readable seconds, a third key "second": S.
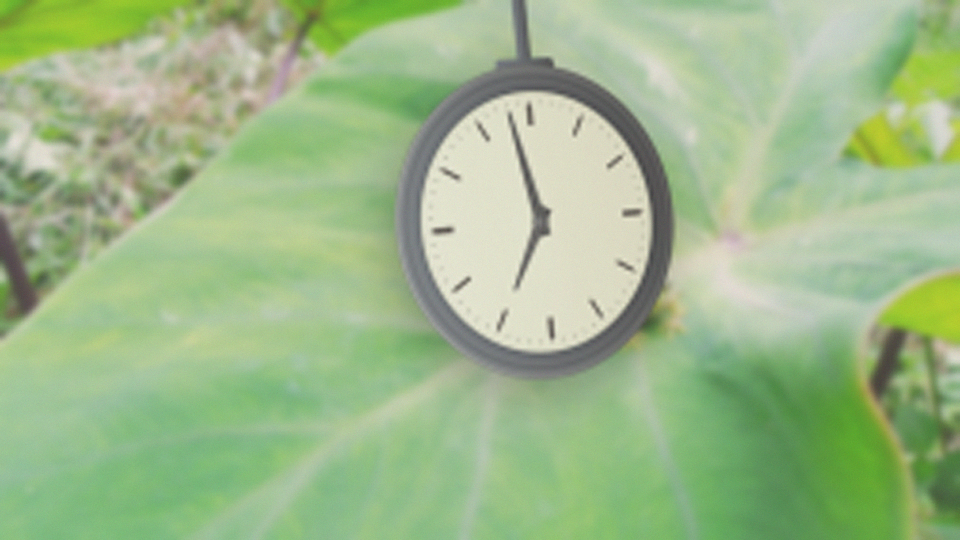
{"hour": 6, "minute": 58}
